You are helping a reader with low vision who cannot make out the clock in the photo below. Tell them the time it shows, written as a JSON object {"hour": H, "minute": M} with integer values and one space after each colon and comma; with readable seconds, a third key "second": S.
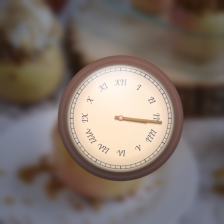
{"hour": 3, "minute": 16}
